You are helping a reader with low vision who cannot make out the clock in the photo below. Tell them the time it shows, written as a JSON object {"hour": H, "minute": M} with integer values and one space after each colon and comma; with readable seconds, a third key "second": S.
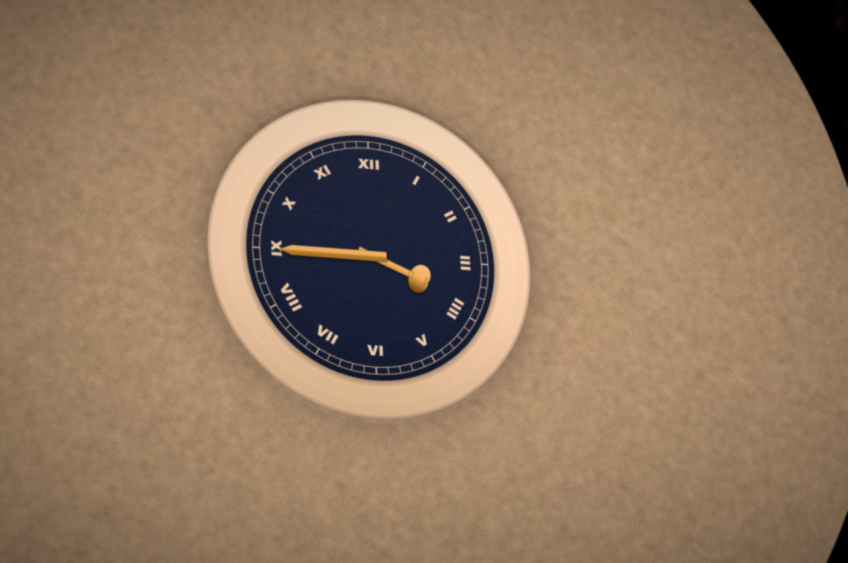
{"hour": 3, "minute": 45}
